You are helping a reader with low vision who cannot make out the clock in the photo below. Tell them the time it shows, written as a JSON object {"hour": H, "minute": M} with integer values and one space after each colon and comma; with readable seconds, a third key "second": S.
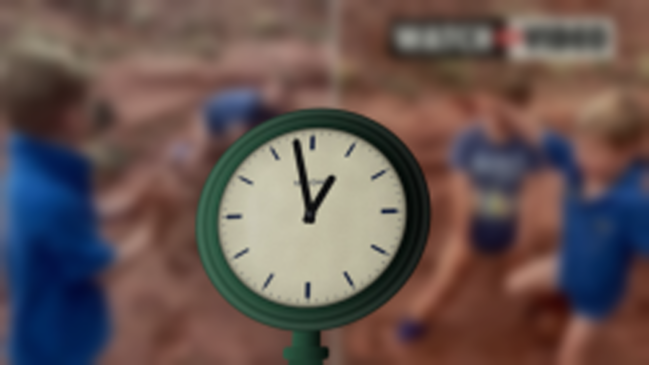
{"hour": 12, "minute": 58}
